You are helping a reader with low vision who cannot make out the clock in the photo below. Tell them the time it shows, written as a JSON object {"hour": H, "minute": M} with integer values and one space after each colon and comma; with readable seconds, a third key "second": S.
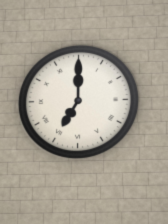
{"hour": 7, "minute": 0}
